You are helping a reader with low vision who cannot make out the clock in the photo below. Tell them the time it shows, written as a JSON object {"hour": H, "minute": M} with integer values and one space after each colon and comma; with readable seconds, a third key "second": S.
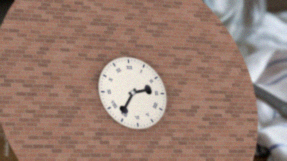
{"hour": 2, "minute": 36}
